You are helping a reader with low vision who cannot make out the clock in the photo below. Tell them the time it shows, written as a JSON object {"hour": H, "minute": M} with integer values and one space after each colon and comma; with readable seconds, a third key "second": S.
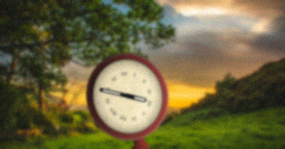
{"hour": 3, "minute": 49}
